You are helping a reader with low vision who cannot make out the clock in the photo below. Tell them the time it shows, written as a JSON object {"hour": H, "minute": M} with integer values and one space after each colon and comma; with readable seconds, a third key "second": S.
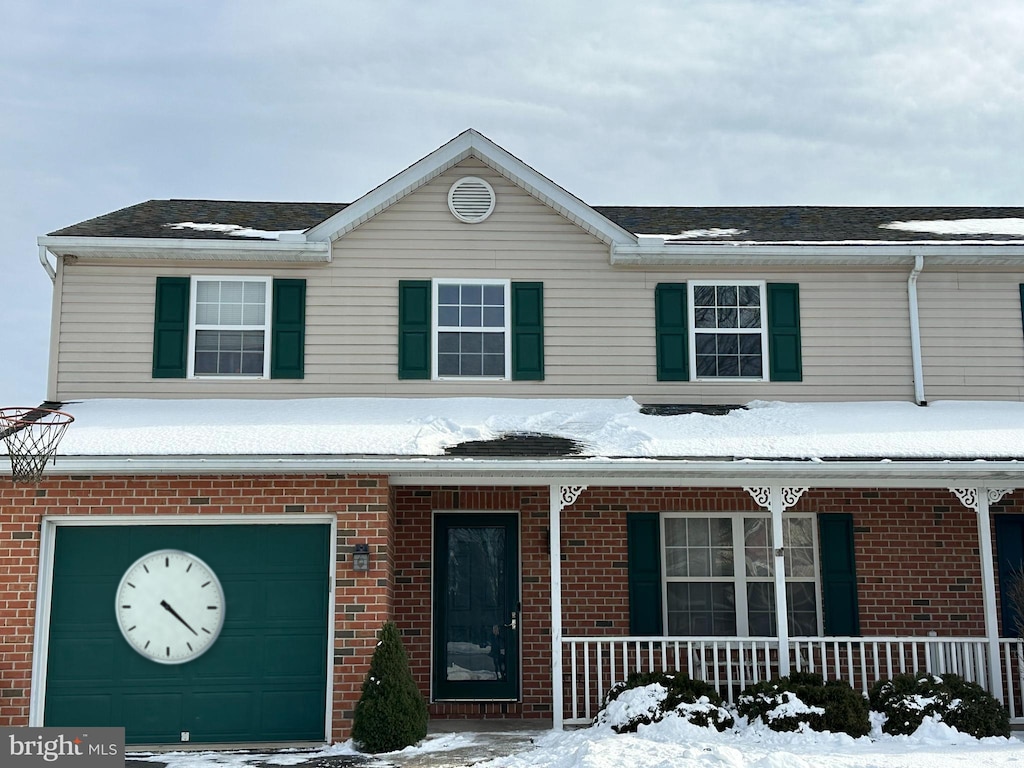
{"hour": 4, "minute": 22}
